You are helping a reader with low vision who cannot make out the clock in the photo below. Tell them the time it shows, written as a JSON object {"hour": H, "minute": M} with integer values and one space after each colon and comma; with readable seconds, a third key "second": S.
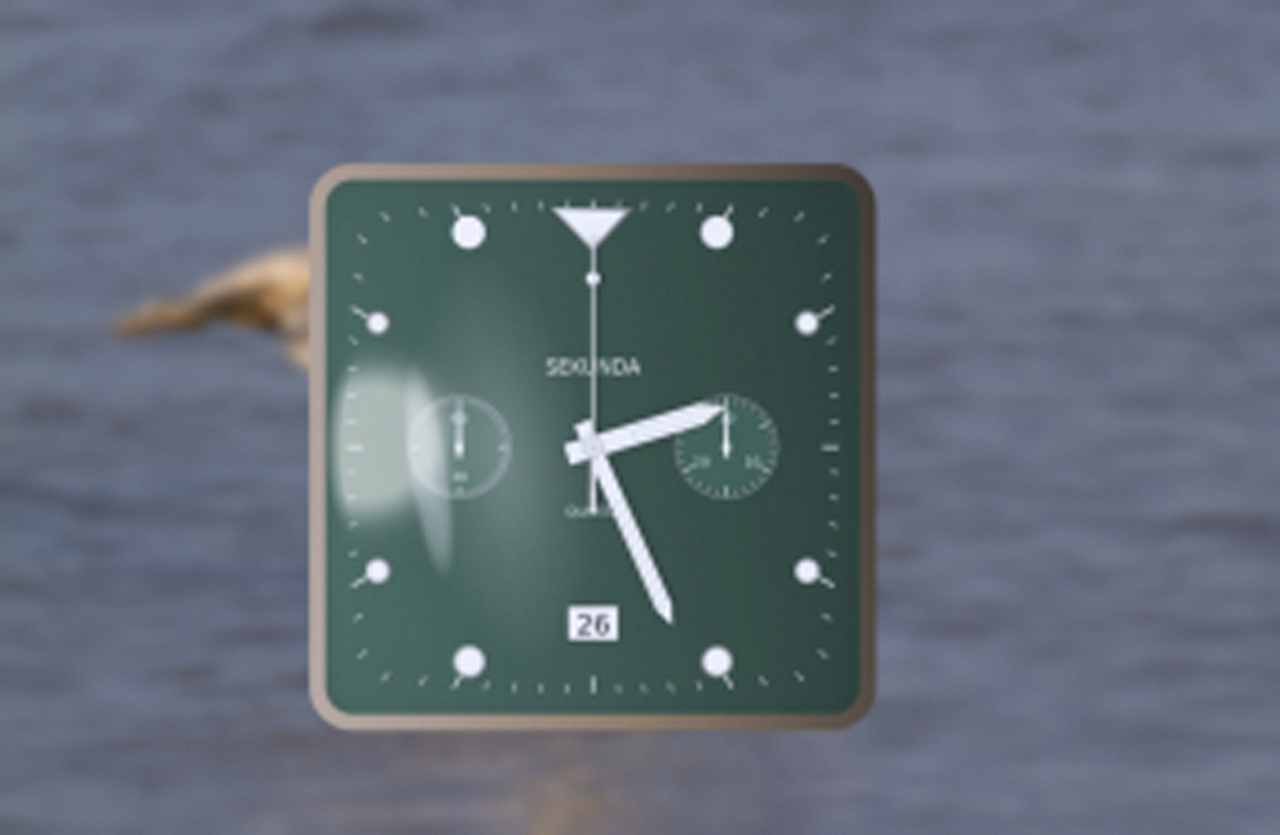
{"hour": 2, "minute": 26}
